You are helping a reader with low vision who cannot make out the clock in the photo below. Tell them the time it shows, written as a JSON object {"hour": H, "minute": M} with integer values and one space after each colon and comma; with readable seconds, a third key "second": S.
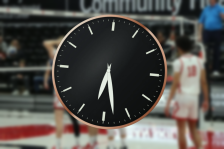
{"hour": 6, "minute": 28}
